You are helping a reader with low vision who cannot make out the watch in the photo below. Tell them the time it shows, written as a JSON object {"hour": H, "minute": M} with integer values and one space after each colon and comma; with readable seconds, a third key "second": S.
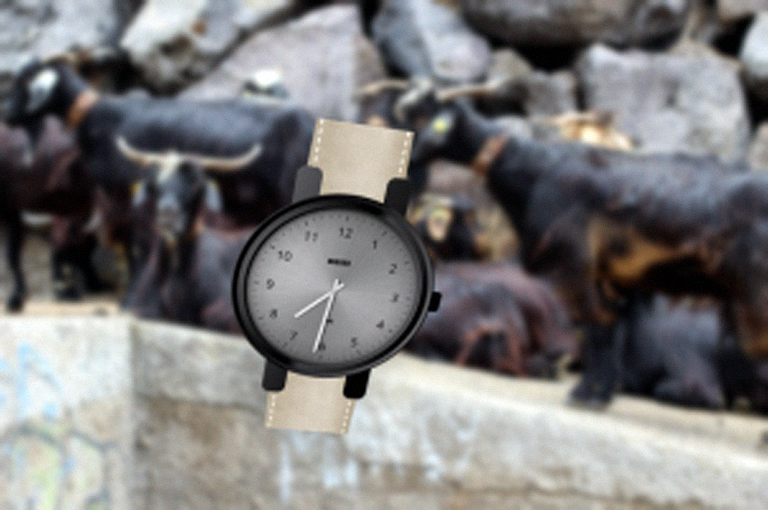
{"hour": 7, "minute": 31}
